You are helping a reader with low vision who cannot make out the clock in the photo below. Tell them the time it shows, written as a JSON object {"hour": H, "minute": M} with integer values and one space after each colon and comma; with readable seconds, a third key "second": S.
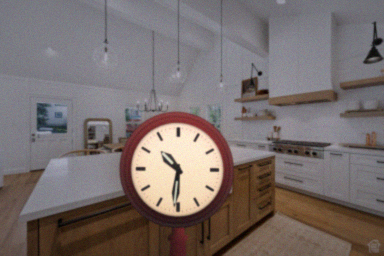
{"hour": 10, "minute": 31}
